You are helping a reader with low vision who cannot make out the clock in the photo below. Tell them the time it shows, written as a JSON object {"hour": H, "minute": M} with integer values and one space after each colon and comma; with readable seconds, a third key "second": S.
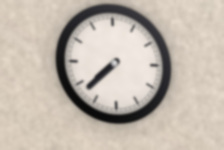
{"hour": 7, "minute": 38}
